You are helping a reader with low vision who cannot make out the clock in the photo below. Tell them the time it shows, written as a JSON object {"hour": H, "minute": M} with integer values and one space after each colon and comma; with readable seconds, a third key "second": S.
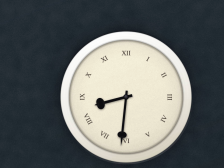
{"hour": 8, "minute": 31}
